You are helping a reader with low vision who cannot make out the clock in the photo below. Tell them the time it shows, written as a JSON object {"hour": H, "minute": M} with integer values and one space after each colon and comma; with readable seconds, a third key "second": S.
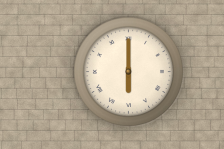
{"hour": 6, "minute": 0}
